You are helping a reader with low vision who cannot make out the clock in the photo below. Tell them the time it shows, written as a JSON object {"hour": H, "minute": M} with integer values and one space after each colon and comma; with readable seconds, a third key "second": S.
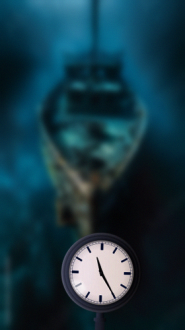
{"hour": 11, "minute": 25}
